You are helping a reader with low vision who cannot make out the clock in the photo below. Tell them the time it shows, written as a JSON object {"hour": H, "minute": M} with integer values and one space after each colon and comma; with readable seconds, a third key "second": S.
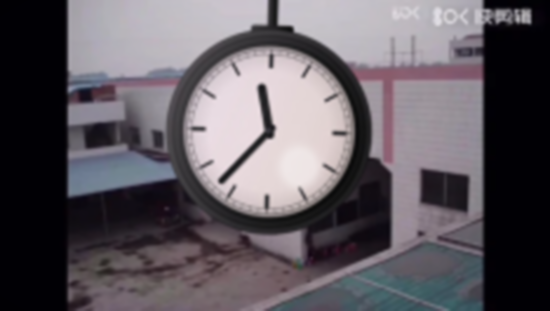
{"hour": 11, "minute": 37}
